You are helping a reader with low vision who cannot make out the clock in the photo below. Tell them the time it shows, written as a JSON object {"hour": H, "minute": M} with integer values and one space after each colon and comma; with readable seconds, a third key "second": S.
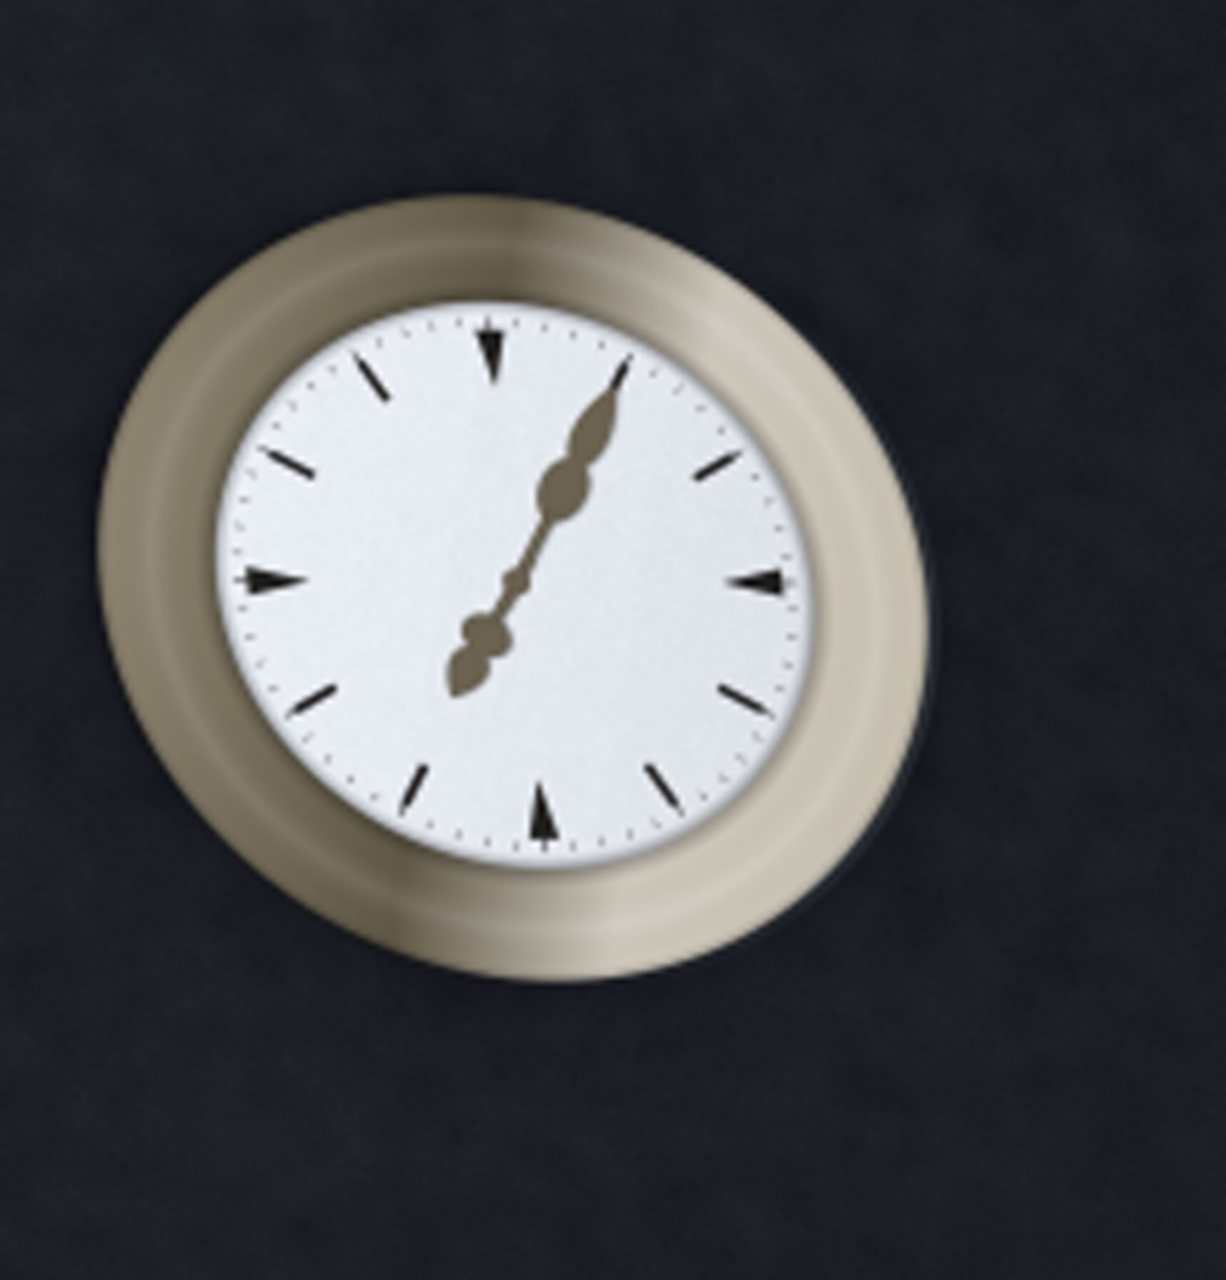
{"hour": 7, "minute": 5}
